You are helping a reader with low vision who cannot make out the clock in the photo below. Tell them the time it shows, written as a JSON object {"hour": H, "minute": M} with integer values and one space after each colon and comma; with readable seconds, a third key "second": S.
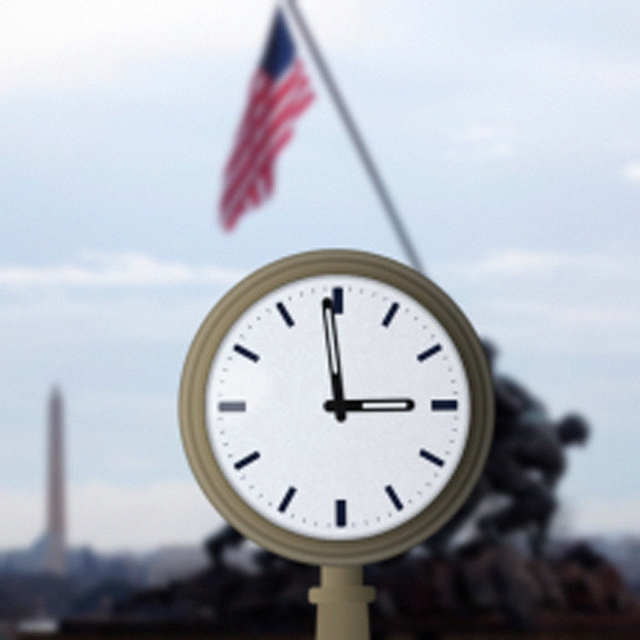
{"hour": 2, "minute": 59}
